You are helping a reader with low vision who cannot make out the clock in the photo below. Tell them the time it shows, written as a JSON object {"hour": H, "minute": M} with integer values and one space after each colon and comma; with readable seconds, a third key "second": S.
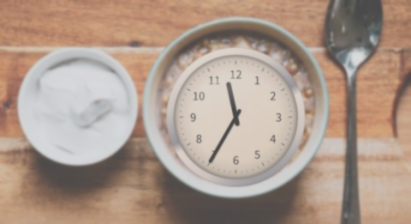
{"hour": 11, "minute": 35}
